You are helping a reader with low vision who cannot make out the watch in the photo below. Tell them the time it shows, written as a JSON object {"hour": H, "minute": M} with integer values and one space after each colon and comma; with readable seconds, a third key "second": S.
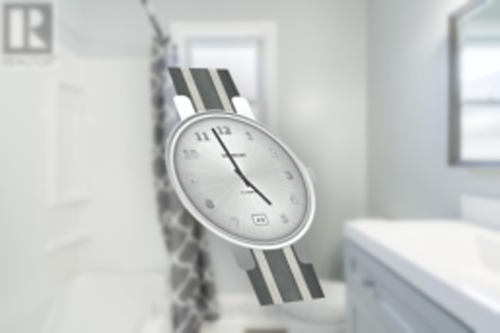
{"hour": 4, "minute": 58}
